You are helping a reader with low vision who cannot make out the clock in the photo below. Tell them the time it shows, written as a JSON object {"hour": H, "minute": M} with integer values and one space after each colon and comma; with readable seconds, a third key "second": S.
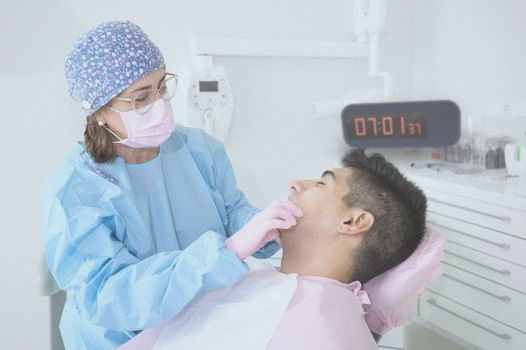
{"hour": 7, "minute": 1}
